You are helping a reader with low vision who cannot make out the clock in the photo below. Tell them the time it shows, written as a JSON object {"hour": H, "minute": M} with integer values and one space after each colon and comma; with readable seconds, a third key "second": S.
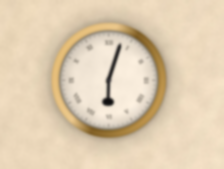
{"hour": 6, "minute": 3}
